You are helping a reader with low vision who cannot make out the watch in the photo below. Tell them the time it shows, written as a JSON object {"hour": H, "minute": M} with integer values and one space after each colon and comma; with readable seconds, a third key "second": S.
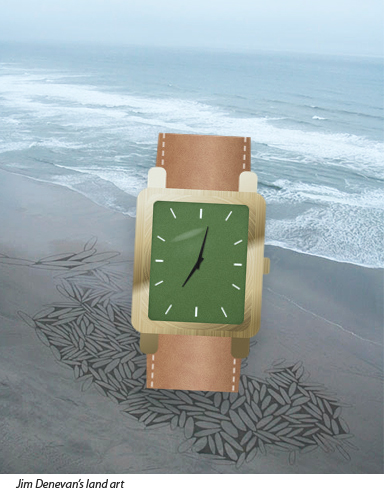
{"hour": 7, "minute": 2}
